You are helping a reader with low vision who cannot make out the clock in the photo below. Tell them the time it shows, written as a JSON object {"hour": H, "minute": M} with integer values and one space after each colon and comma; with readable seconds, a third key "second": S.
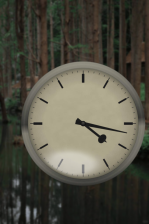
{"hour": 4, "minute": 17}
